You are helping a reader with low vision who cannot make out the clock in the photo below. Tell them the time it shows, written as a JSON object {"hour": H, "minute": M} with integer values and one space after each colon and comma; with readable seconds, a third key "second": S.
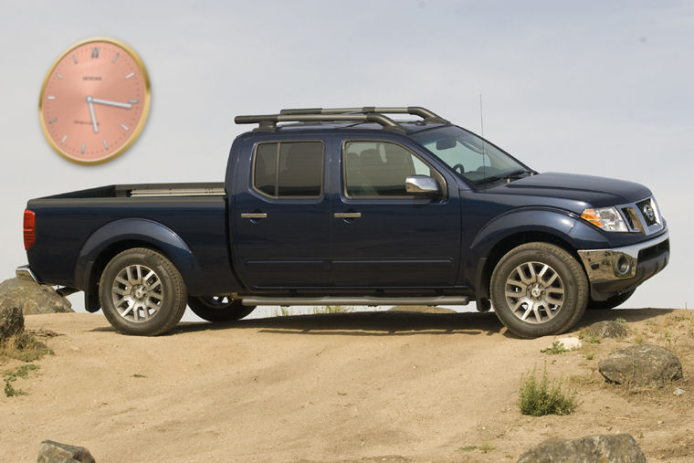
{"hour": 5, "minute": 16}
